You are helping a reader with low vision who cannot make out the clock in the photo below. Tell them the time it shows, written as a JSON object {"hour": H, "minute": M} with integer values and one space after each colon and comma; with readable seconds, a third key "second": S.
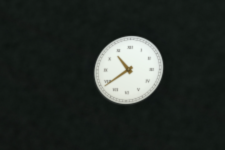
{"hour": 10, "minute": 39}
